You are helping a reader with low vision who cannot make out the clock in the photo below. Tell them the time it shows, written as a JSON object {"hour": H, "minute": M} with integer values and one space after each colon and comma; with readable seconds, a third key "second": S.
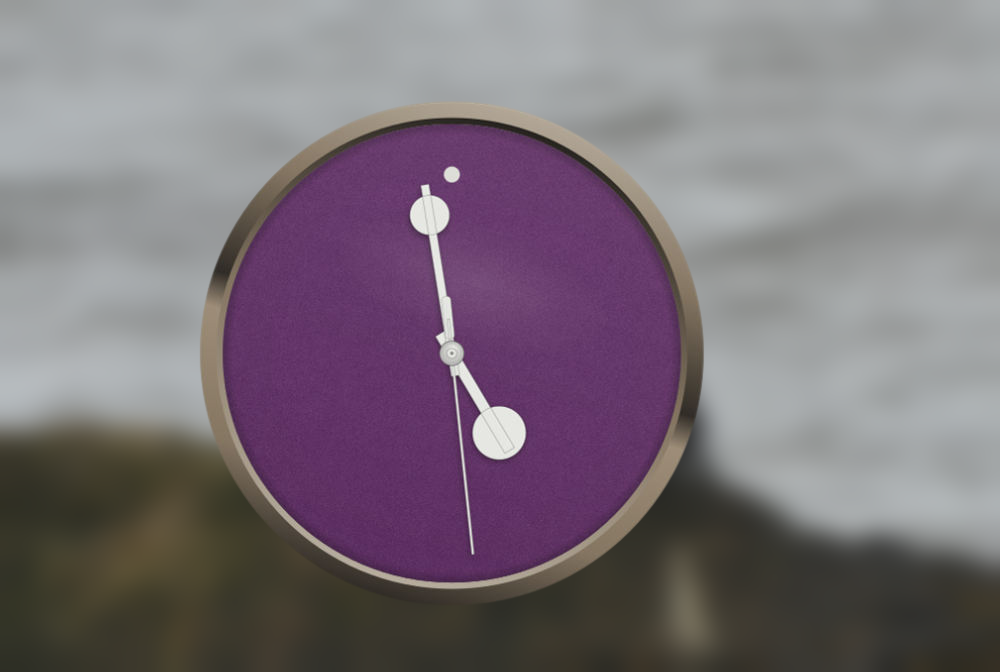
{"hour": 4, "minute": 58, "second": 29}
